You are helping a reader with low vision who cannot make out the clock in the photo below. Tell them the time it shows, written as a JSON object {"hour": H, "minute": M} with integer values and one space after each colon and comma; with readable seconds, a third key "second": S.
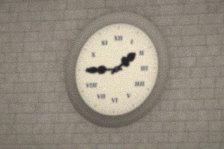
{"hour": 1, "minute": 45}
